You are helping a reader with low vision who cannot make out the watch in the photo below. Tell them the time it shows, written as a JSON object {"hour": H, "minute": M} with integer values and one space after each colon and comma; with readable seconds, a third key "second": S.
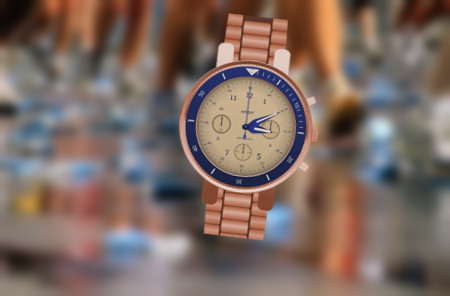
{"hour": 3, "minute": 10}
